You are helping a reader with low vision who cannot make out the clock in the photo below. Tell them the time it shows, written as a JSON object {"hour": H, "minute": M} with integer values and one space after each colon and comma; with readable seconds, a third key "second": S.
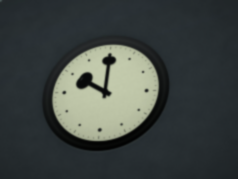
{"hour": 10, "minute": 0}
